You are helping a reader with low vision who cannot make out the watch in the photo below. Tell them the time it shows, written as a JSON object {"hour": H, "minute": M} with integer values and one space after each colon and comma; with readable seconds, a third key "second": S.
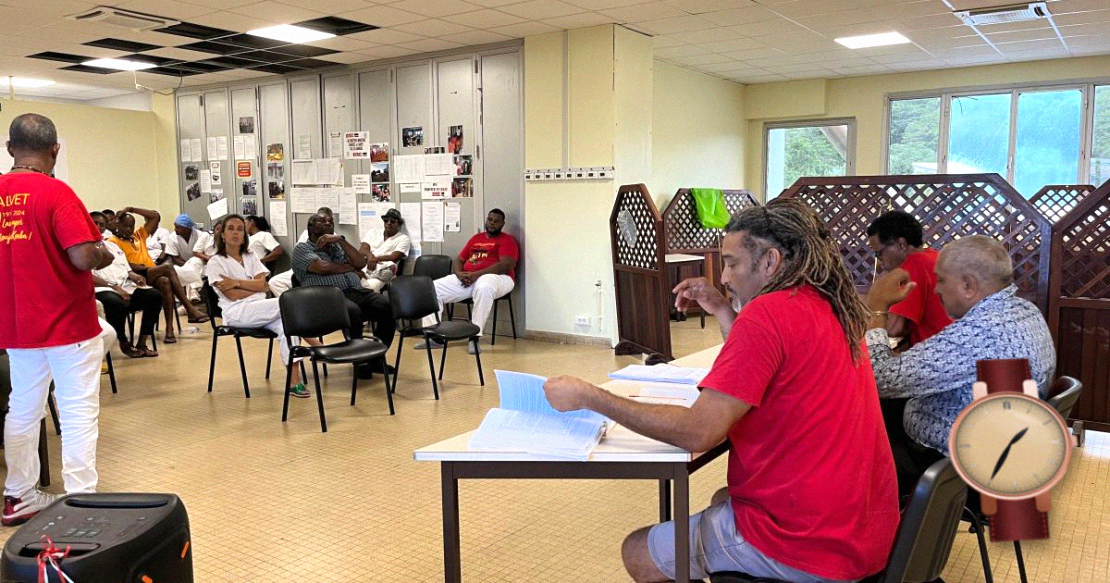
{"hour": 1, "minute": 35}
